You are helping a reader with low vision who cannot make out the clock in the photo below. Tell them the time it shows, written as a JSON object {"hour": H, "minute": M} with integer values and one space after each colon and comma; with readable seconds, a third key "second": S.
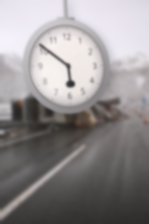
{"hour": 5, "minute": 51}
